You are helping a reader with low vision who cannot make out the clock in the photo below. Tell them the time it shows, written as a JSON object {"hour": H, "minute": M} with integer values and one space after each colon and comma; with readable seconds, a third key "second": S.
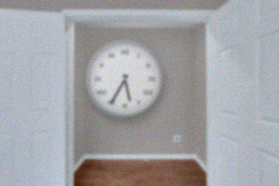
{"hour": 5, "minute": 35}
